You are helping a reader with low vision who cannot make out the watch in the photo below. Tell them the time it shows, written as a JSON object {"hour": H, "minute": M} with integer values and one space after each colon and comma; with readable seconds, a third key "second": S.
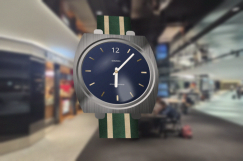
{"hour": 6, "minute": 7}
